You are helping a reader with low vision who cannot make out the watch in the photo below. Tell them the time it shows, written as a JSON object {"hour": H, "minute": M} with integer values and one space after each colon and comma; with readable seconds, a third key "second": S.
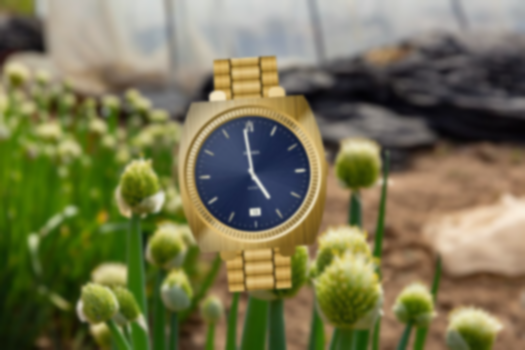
{"hour": 4, "minute": 59}
